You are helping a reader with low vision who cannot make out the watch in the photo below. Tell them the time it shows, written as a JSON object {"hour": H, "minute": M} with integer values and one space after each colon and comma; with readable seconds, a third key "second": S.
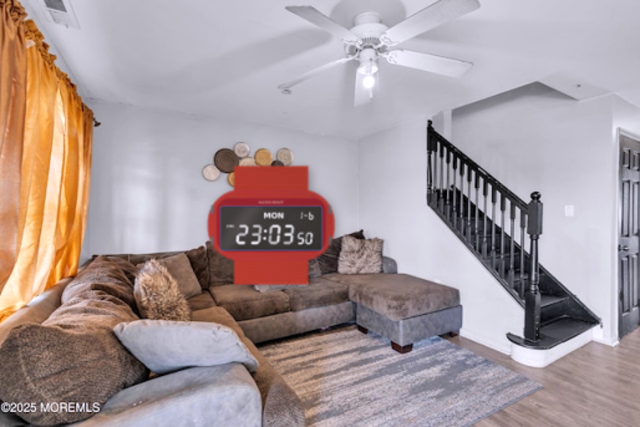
{"hour": 23, "minute": 3, "second": 50}
